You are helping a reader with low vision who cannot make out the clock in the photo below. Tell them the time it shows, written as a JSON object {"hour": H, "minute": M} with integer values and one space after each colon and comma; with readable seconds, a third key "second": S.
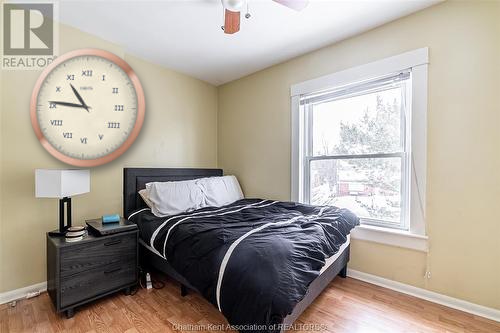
{"hour": 10, "minute": 46}
